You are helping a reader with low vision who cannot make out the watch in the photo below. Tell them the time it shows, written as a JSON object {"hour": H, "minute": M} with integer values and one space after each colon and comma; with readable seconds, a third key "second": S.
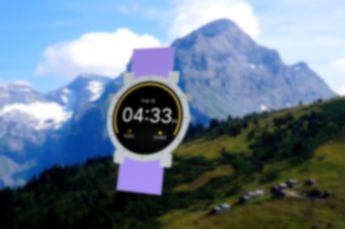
{"hour": 4, "minute": 33}
